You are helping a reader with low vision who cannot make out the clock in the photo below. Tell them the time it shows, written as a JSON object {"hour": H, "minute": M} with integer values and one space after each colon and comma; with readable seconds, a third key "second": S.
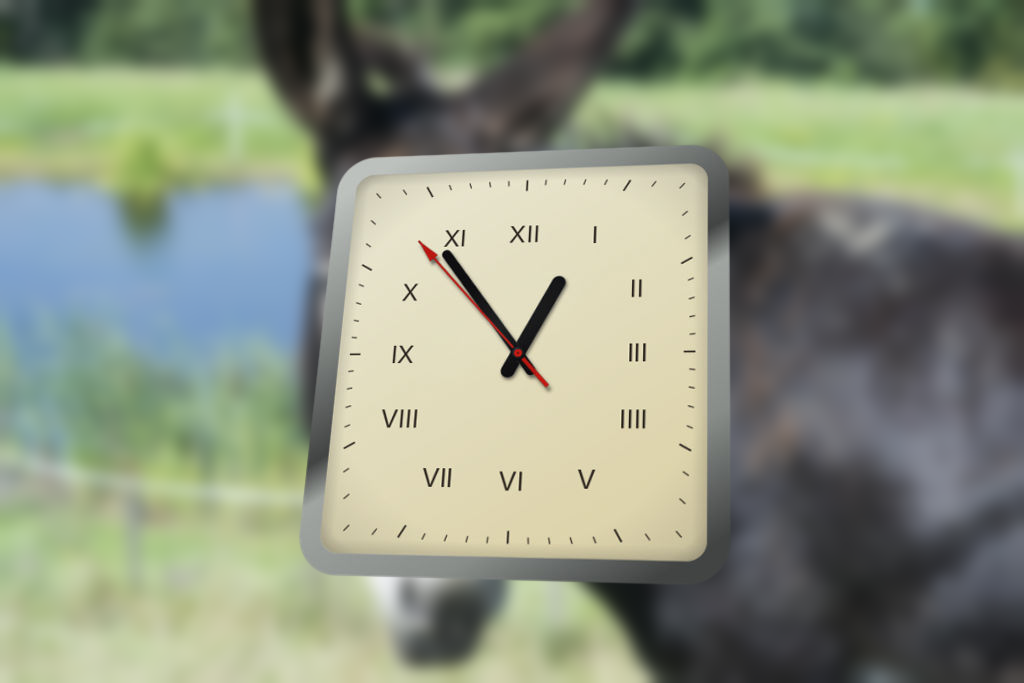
{"hour": 12, "minute": 53, "second": 53}
